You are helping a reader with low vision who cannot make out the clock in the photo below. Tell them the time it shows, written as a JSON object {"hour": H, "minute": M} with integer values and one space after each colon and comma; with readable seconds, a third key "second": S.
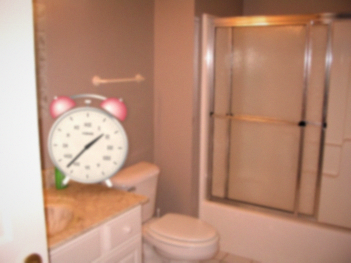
{"hour": 1, "minute": 37}
